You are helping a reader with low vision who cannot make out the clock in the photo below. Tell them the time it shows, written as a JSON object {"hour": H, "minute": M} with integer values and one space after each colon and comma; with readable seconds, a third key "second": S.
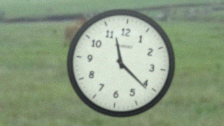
{"hour": 11, "minute": 21}
